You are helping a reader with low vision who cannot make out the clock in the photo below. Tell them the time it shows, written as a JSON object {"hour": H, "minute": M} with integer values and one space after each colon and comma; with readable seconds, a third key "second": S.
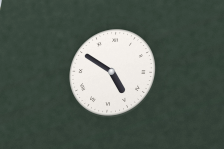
{"hour": 4, "minute": 50}
